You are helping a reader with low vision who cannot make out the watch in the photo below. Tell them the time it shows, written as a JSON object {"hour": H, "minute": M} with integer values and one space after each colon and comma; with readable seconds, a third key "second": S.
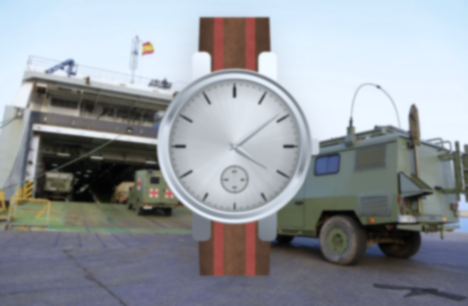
{"hour": 4, "minute": 9}
